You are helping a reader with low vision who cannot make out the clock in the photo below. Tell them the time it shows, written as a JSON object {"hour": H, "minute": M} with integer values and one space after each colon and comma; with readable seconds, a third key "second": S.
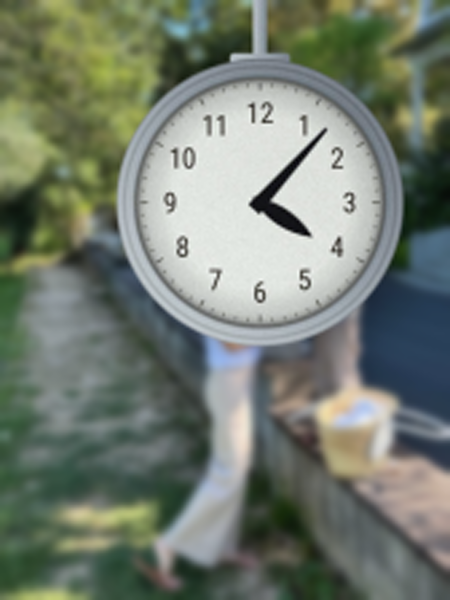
{"hour": 4, "minute": 7}
